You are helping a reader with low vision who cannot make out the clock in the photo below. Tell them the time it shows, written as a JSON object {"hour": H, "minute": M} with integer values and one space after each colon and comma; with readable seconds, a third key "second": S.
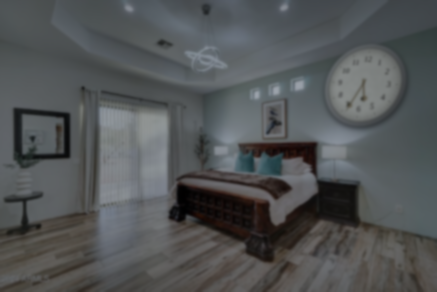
{"hour": 5, "minute": 34}
